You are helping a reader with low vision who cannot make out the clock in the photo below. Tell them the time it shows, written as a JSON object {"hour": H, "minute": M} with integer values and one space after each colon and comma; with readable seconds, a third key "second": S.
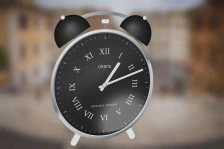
{"hour": 1, "minute": 12}
